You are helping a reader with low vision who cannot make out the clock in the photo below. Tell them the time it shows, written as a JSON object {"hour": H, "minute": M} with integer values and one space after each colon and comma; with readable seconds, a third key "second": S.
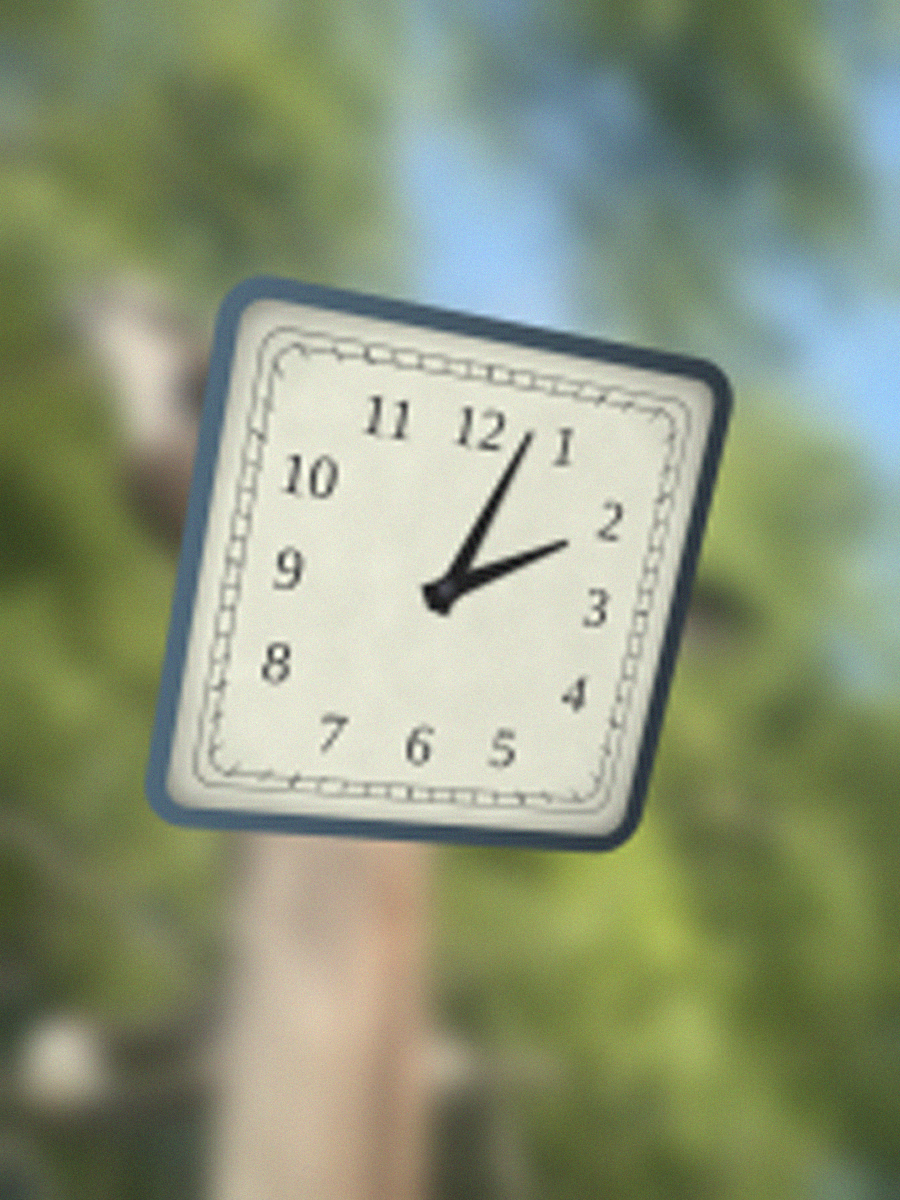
{"hour": 2, "minute": 3}
